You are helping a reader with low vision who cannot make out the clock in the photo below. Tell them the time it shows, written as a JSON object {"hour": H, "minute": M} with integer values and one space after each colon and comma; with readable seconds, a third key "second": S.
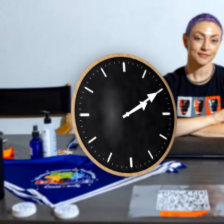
{"hour": 2, "minute": 10}
